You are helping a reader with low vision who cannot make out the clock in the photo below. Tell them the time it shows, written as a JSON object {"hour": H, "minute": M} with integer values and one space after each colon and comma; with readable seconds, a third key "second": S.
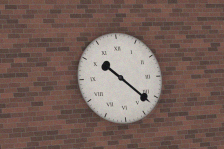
{"hour": 10, "minute": 22}
